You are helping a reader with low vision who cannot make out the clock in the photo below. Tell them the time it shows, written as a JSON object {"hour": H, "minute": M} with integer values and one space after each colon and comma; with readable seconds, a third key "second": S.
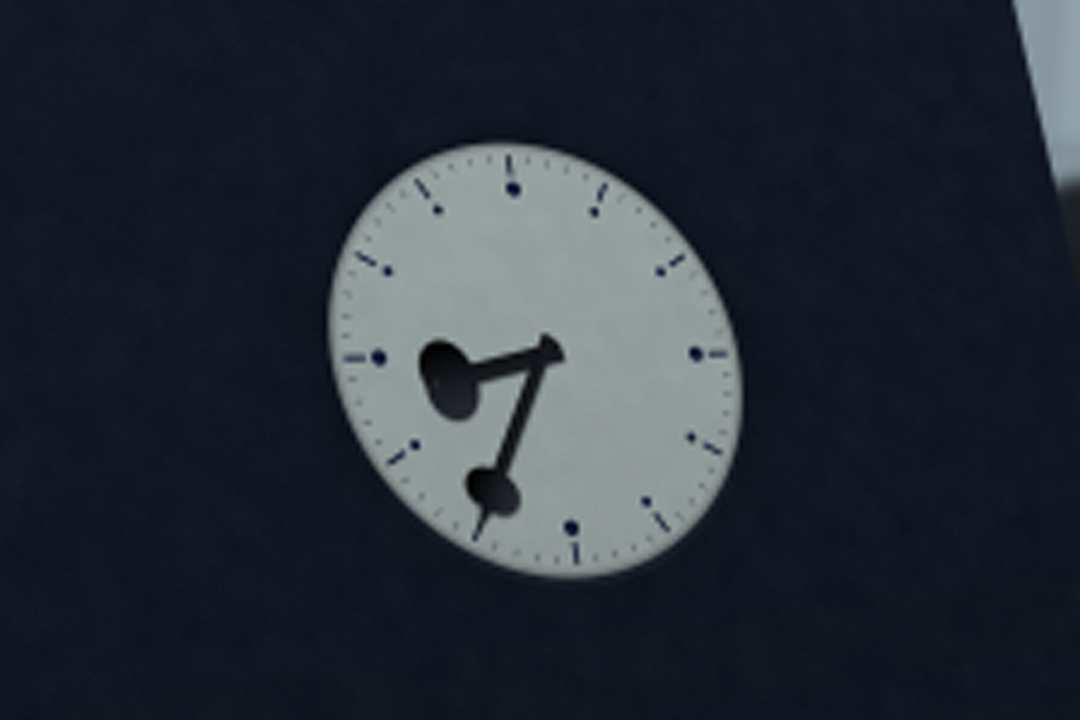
{"hour": 8, "minute": 35}
